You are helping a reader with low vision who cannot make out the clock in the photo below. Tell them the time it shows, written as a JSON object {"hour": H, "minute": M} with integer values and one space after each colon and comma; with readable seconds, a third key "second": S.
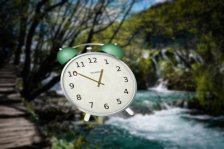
{"hour": 12, "minute": 51}
